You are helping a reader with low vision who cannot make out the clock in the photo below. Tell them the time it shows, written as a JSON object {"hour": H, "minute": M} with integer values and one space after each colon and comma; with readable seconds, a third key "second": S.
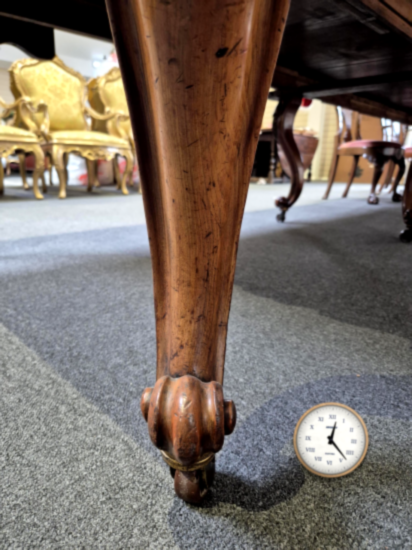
{"hour": 12, "minute": 23}
